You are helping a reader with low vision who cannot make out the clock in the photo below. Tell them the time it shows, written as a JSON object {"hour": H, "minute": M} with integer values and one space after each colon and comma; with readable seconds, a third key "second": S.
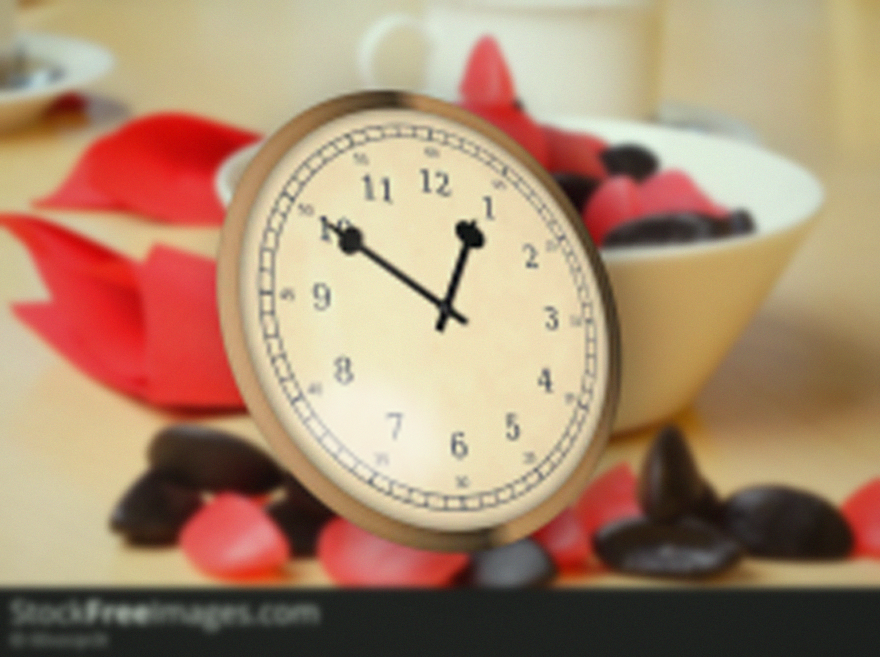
{"hour": 12, "minute": 50}
